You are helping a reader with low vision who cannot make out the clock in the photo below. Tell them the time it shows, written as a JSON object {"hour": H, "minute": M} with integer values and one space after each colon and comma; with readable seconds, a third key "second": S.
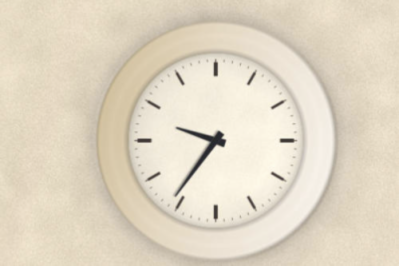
{"hour": 9, "minute": 36}
